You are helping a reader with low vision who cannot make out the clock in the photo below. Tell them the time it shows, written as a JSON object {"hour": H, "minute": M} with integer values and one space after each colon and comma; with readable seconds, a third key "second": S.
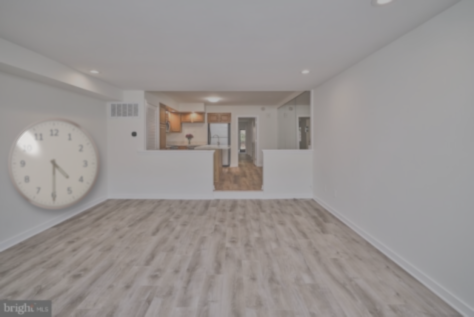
{"hour": 4, "minute": 30}
